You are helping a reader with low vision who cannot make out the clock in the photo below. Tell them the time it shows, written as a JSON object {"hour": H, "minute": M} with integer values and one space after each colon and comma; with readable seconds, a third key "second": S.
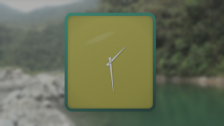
{"hour": 1, "minute": 29}
